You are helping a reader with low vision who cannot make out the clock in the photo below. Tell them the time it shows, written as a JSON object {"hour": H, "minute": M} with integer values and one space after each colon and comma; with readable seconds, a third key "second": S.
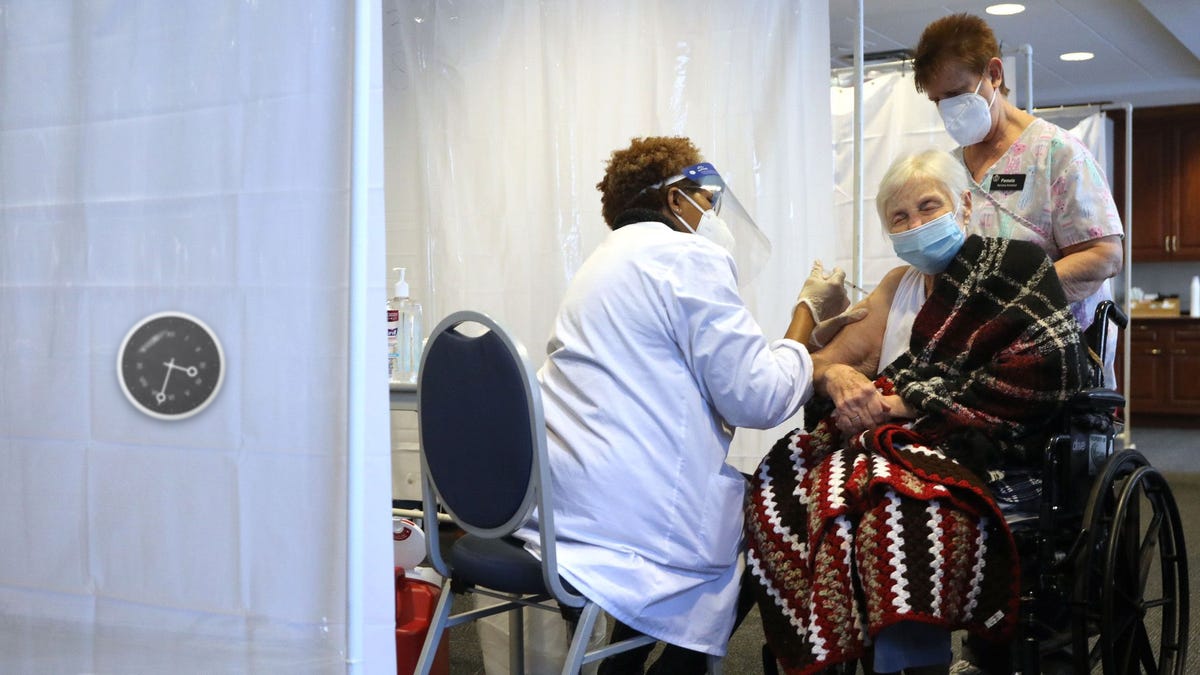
{"hour": 3, "minute": 33}
